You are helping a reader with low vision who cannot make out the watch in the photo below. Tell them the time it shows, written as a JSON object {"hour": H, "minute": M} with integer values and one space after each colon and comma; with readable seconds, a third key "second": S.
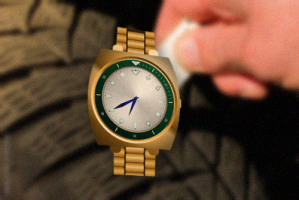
{"hour": 6, "minute": 40}
